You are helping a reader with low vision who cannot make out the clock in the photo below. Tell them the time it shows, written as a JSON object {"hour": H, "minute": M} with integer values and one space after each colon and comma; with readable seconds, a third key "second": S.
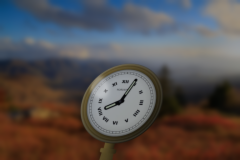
{"hour": 8, "minute": 4}
